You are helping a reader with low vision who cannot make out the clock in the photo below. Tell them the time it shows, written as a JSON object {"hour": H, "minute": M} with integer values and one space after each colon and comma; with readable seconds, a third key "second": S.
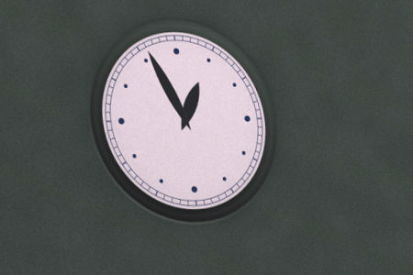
{"hour": 12, "minute": 56}
